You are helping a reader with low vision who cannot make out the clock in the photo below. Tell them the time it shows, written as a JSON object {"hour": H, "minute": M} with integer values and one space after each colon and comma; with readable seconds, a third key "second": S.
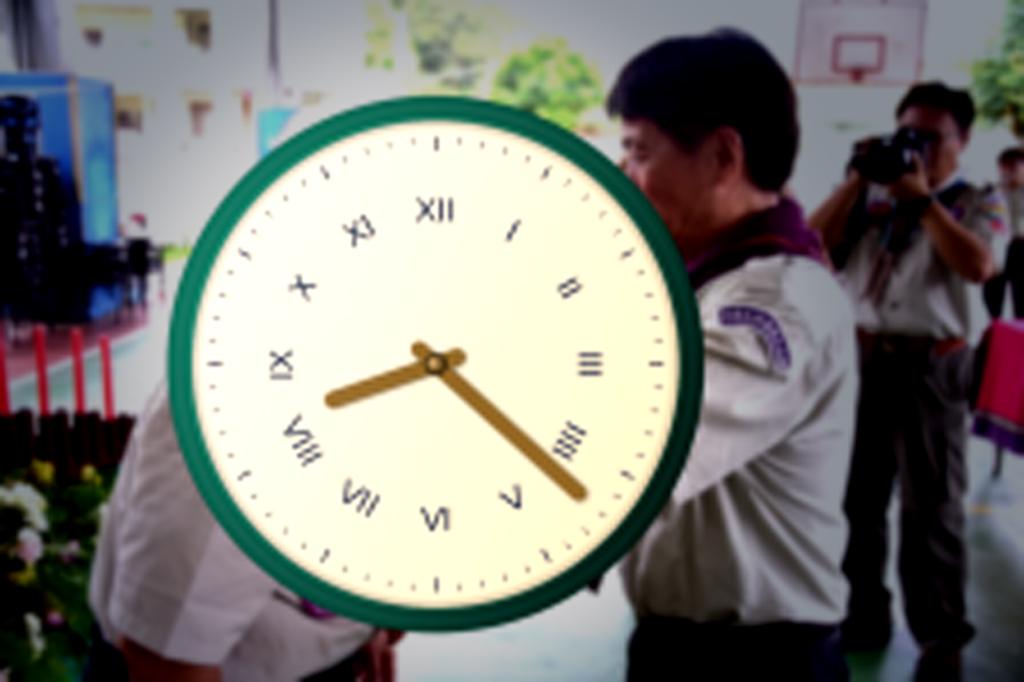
{"hour": 8, "minute": 22}
